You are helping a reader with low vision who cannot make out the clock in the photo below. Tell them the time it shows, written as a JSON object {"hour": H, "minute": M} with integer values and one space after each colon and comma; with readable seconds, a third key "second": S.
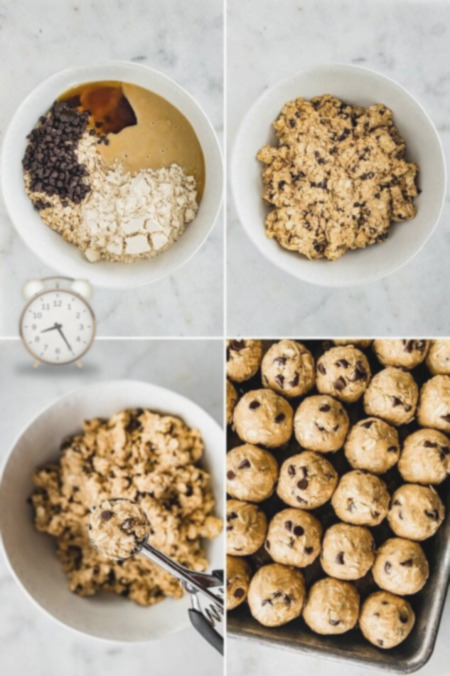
{"hour": 8, "minute": 25}
